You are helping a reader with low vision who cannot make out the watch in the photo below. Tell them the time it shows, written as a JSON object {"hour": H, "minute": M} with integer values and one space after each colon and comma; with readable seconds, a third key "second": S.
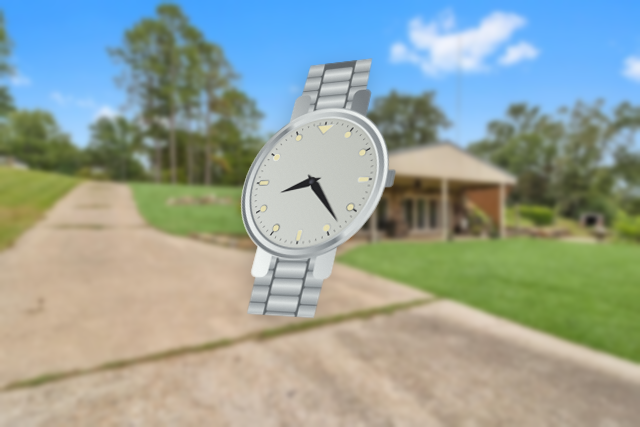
{"hour": 8, "minute": 23}
